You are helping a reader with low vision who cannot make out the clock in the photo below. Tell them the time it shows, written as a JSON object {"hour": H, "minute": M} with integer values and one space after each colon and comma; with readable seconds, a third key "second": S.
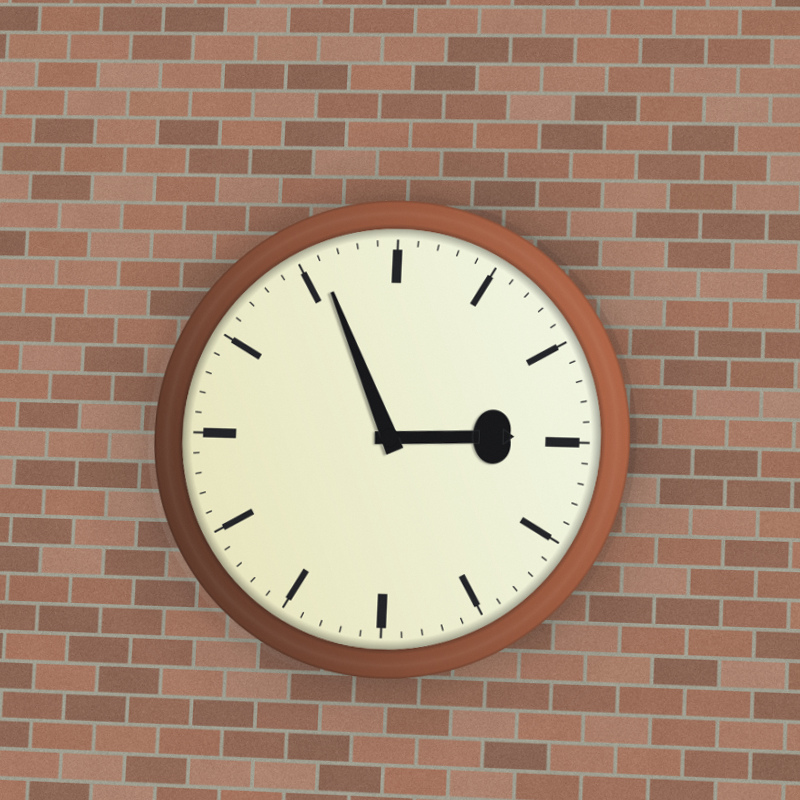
{"hour": 2, "minute": 56}
